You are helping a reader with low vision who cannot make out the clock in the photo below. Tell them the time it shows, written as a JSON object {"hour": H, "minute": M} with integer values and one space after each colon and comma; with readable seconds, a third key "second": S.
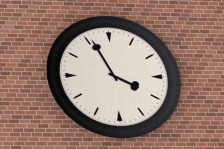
{"hour": 3, "minute": 56}
